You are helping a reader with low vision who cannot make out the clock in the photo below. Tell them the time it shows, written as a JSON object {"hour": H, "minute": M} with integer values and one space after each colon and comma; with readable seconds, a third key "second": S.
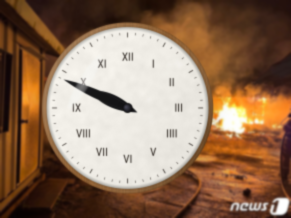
{"hour": 9, "minute": 49}
